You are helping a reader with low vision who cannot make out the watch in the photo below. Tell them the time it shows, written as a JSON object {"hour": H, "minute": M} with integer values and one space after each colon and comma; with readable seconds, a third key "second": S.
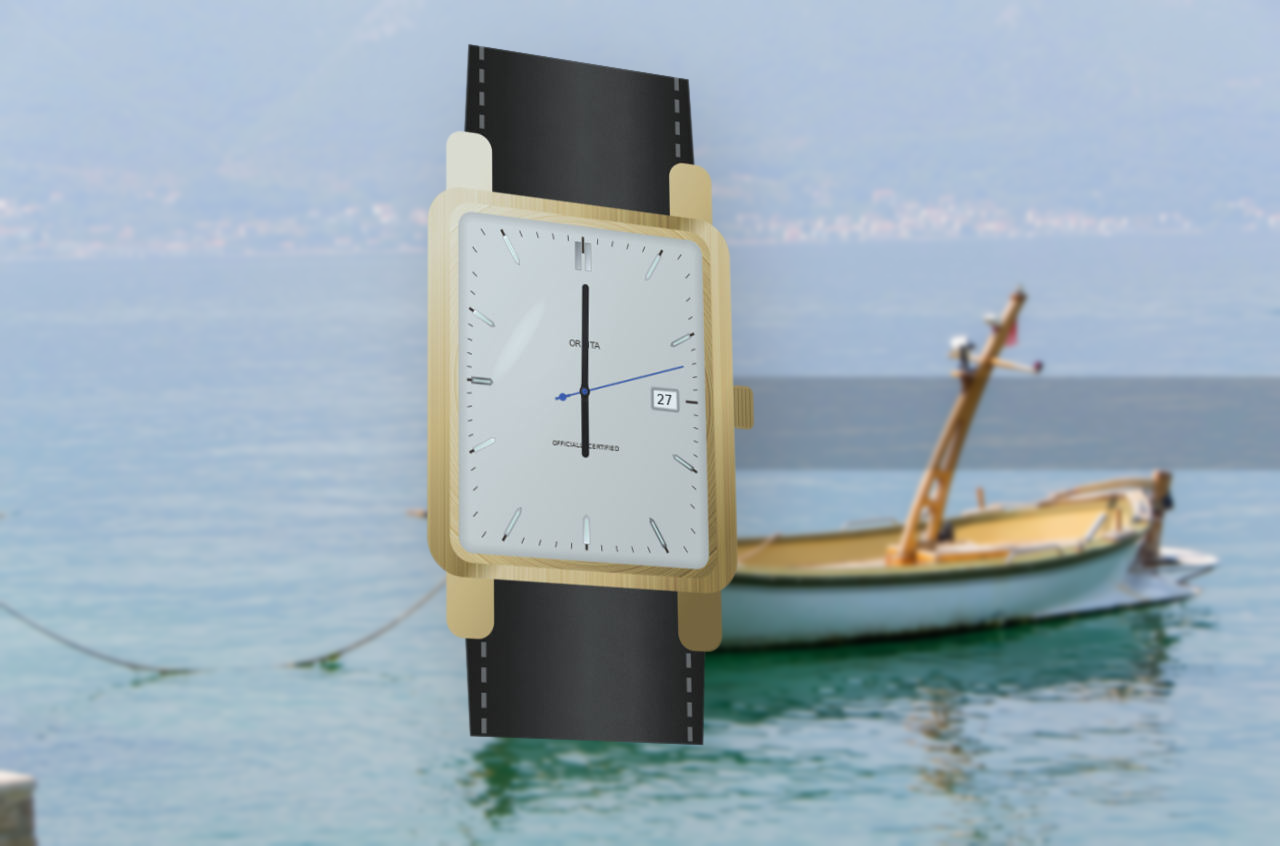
{"hour": 6, "minute": 0, "second": 12}
